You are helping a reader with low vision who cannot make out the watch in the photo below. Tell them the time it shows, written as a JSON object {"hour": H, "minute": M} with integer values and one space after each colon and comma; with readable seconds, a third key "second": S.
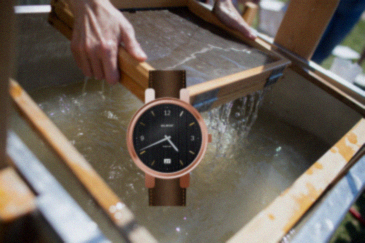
{"hour": 4, "minute": 41}
